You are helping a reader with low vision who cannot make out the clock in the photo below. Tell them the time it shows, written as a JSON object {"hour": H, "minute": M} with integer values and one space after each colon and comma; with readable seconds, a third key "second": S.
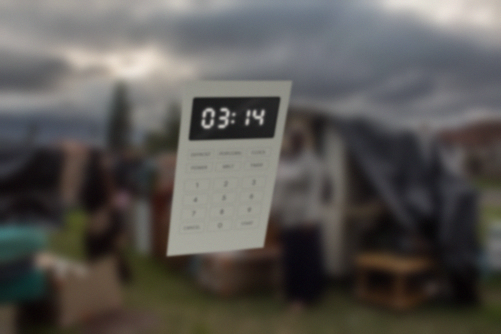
{"hour": 3, "minute": 14}
